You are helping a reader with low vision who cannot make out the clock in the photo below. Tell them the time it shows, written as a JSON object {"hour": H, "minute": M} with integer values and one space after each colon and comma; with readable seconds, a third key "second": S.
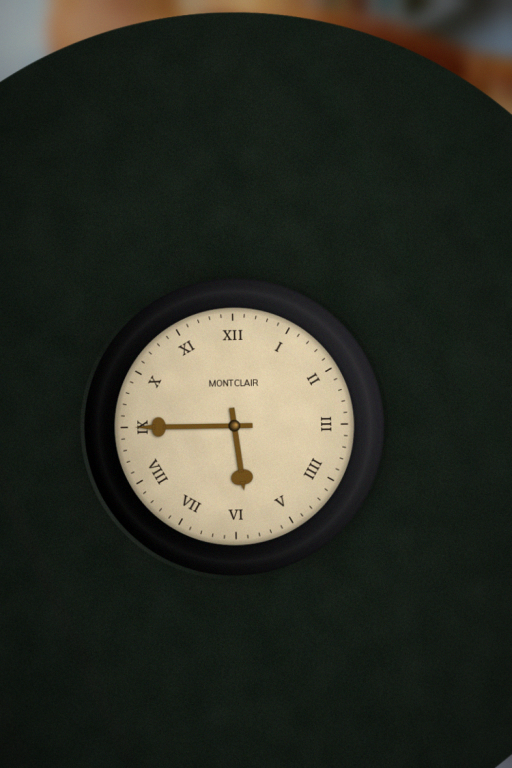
{"hour": 5, "minute": 45}
